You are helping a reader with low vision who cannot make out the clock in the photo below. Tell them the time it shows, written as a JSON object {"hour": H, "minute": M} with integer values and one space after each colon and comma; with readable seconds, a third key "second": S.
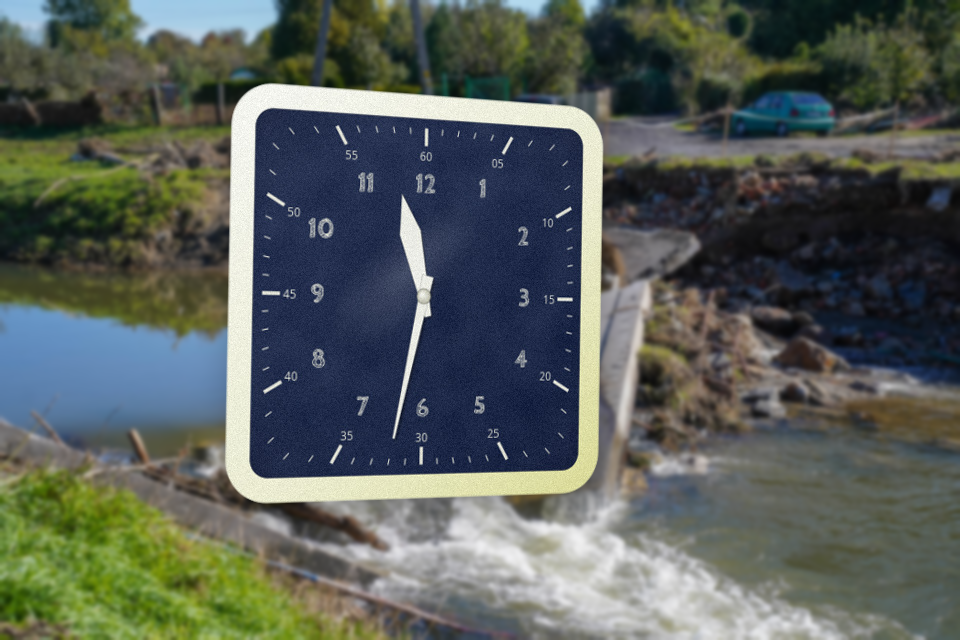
{"hour": 11, "minute": 32}
